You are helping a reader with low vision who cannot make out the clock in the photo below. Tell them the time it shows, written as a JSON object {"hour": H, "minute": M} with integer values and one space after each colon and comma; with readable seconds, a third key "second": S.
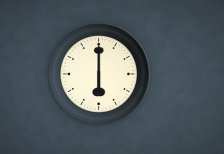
{"hour": 6, "minute": 0}
